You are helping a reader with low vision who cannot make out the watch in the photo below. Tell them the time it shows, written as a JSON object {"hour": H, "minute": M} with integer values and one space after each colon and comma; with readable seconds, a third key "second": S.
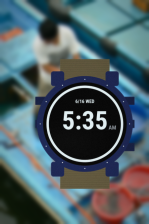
{"hour": 5, "minute": 35}
